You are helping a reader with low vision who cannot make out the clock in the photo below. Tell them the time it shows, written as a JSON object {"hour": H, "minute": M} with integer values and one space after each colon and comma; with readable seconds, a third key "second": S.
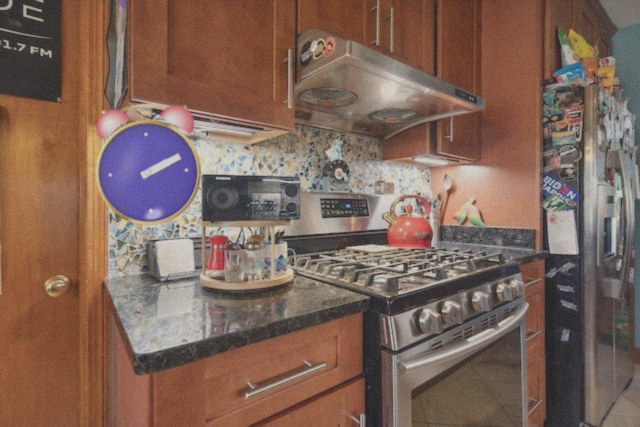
{"hour": 2, "minute": 11}
